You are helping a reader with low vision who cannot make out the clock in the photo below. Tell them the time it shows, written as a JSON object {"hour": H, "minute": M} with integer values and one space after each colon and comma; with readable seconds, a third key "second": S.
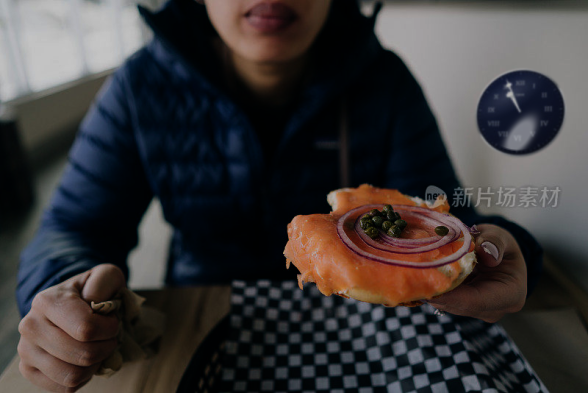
{"hour": 10, "minute": 56}
